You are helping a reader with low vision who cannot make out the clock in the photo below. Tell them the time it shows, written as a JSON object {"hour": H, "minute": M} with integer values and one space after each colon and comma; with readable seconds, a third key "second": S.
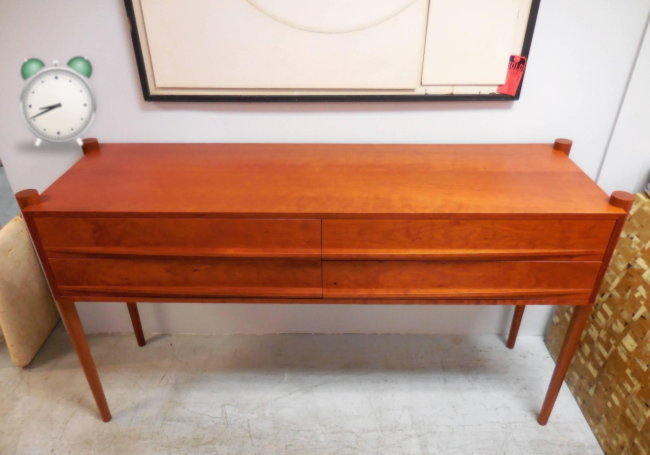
{"hour": 8, "minute": 41}
